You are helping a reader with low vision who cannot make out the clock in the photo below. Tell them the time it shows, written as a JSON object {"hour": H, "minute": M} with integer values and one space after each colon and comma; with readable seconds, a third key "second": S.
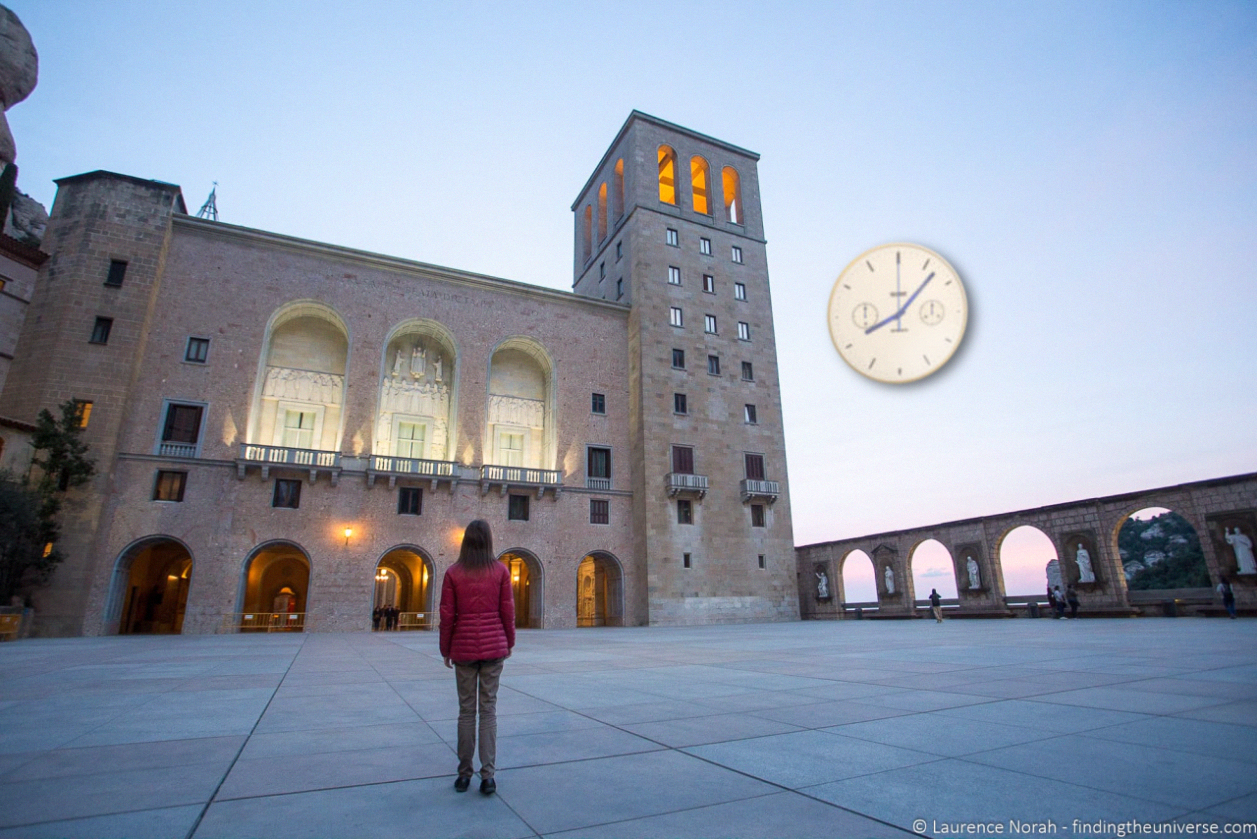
{"hour": 8, "minute": 7}
